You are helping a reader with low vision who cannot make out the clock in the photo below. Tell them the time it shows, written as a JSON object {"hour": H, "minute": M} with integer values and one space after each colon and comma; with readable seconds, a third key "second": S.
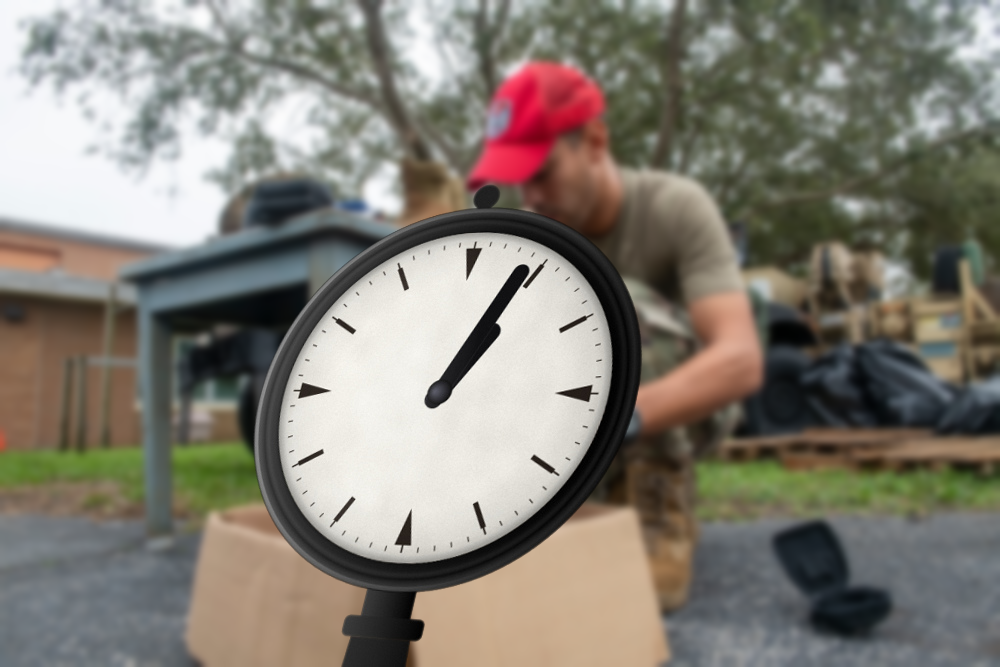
{"hour": 1, "minute": 4}
